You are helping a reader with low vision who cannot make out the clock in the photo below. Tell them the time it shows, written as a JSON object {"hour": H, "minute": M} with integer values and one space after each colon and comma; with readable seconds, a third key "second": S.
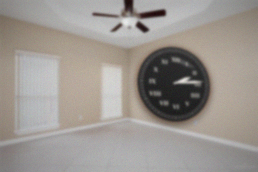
{"hour": 2, "minute": 14}
